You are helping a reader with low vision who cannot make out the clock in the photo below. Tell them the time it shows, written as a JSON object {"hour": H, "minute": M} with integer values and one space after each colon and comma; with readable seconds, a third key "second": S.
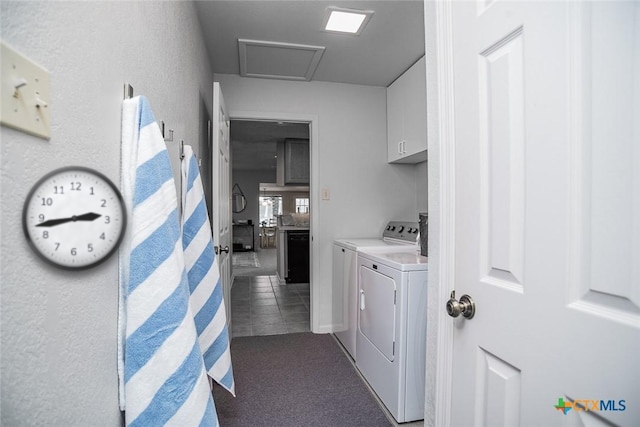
{"hour": 2, "minute": 43}
